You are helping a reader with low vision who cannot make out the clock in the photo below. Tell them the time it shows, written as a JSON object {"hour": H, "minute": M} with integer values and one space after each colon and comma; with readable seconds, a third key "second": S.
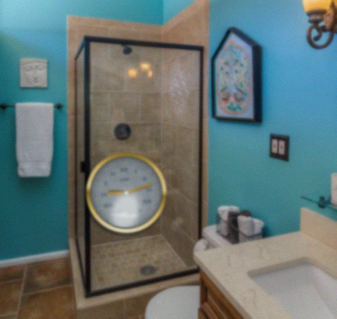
{"hour": 9, "minute": 13}
